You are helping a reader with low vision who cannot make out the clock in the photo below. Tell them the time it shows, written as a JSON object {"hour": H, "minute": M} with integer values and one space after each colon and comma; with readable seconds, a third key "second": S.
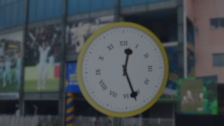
{"hour": 12, "minute": 27}
